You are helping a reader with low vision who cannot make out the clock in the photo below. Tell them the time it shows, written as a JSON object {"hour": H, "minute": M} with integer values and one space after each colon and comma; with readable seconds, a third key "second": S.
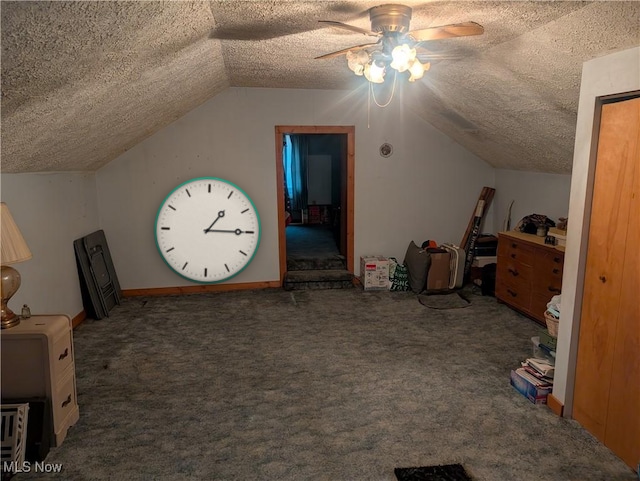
{"hour": 1, "minute": 15}
